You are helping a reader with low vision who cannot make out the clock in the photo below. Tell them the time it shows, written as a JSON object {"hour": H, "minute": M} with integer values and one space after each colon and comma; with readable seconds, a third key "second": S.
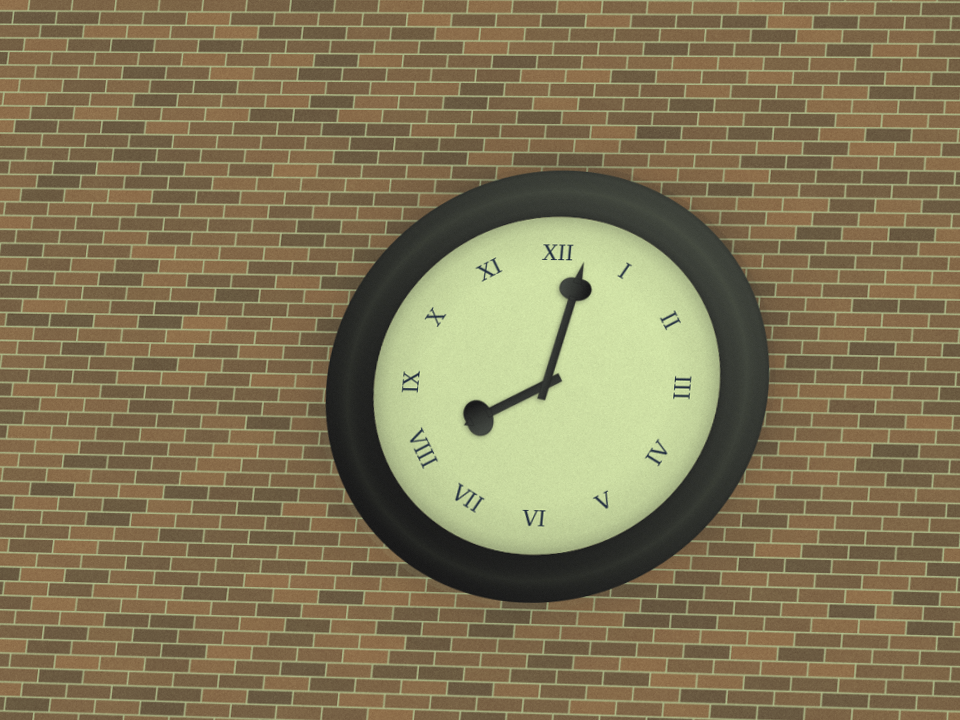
{"hour": 8, "minute": 2}
